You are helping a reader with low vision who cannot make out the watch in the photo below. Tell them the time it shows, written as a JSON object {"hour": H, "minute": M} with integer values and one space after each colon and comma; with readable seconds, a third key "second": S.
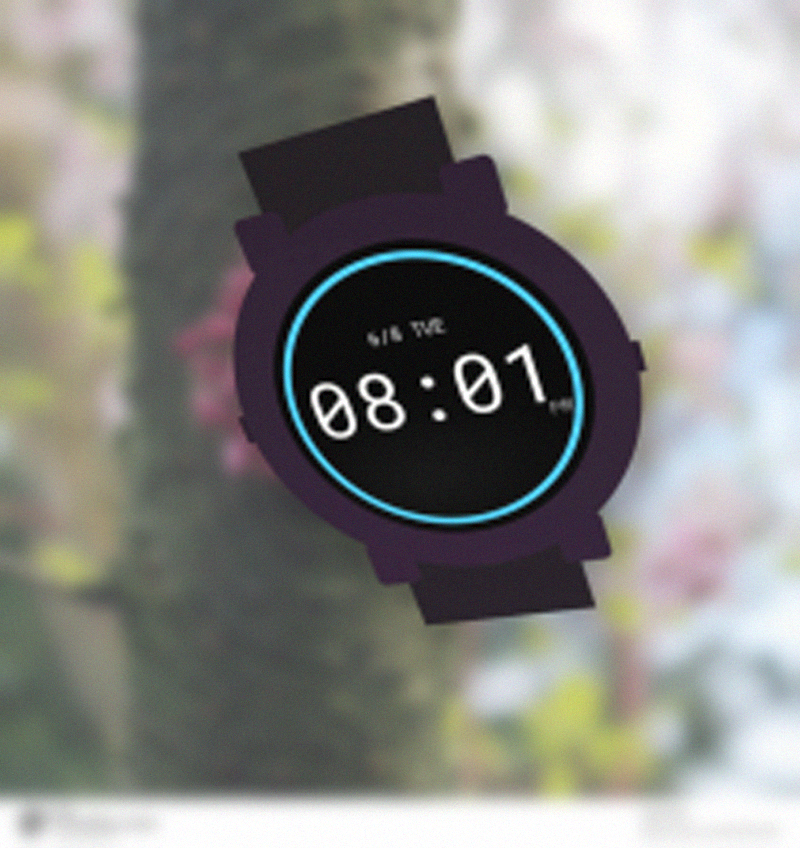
{"hour": 8, "minute": 1}
